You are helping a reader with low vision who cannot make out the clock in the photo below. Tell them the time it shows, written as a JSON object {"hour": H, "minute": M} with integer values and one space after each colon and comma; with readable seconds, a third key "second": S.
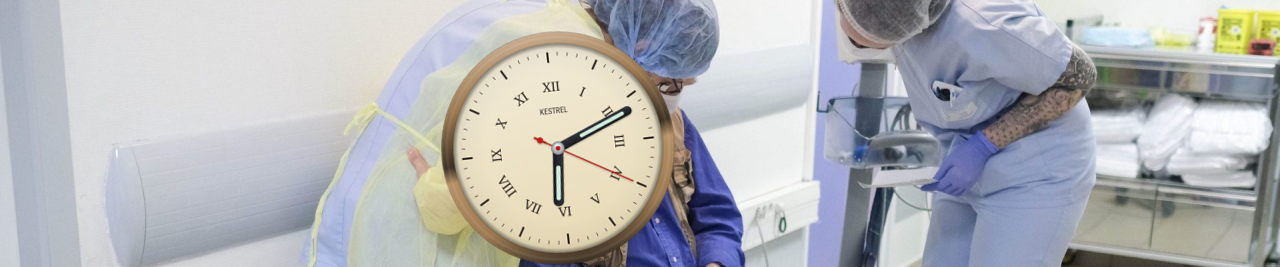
{"hour": 6, "minute": 11, "second": 20}
